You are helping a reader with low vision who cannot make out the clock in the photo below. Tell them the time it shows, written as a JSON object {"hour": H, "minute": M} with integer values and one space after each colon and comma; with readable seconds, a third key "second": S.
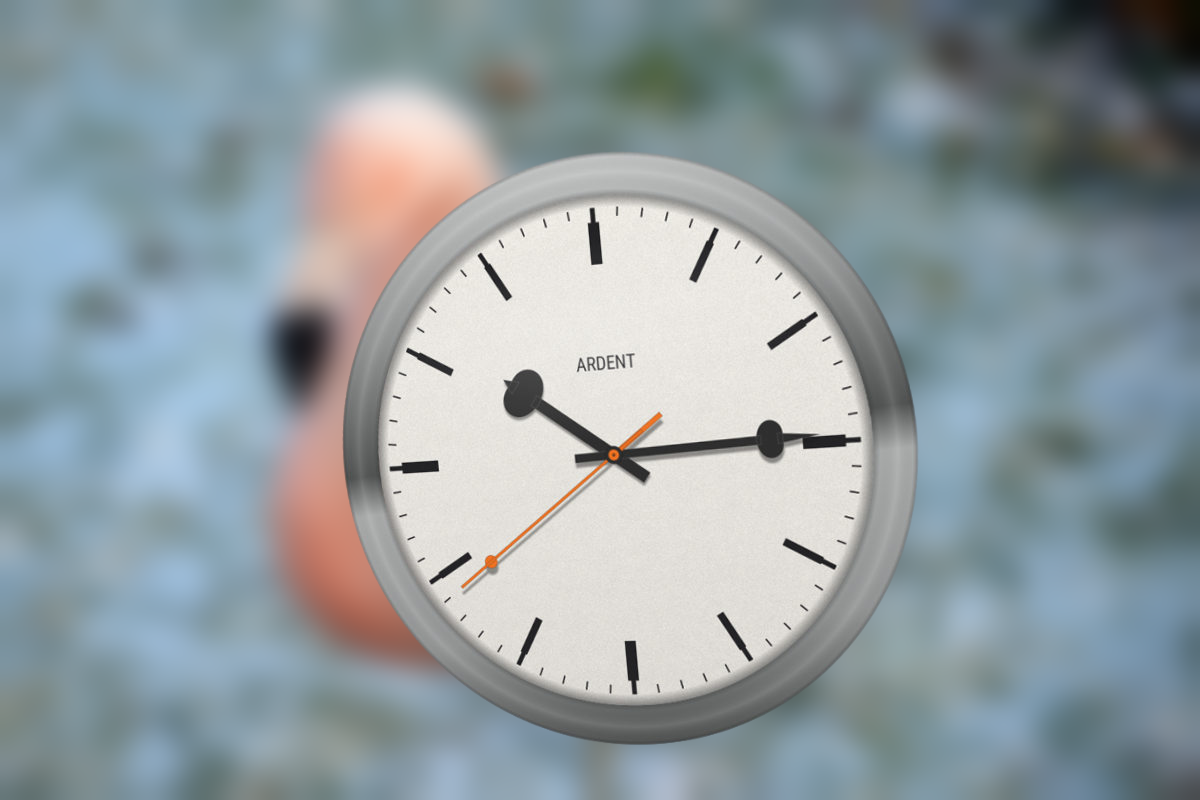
{"hour": 10, "minute": 14, "second": 39}
